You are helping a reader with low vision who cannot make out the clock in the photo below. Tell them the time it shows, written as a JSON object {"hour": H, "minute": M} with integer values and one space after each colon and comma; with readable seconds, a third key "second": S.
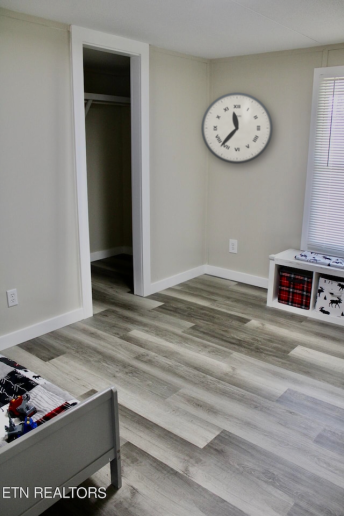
{"hour": 11, "minute": 37}
